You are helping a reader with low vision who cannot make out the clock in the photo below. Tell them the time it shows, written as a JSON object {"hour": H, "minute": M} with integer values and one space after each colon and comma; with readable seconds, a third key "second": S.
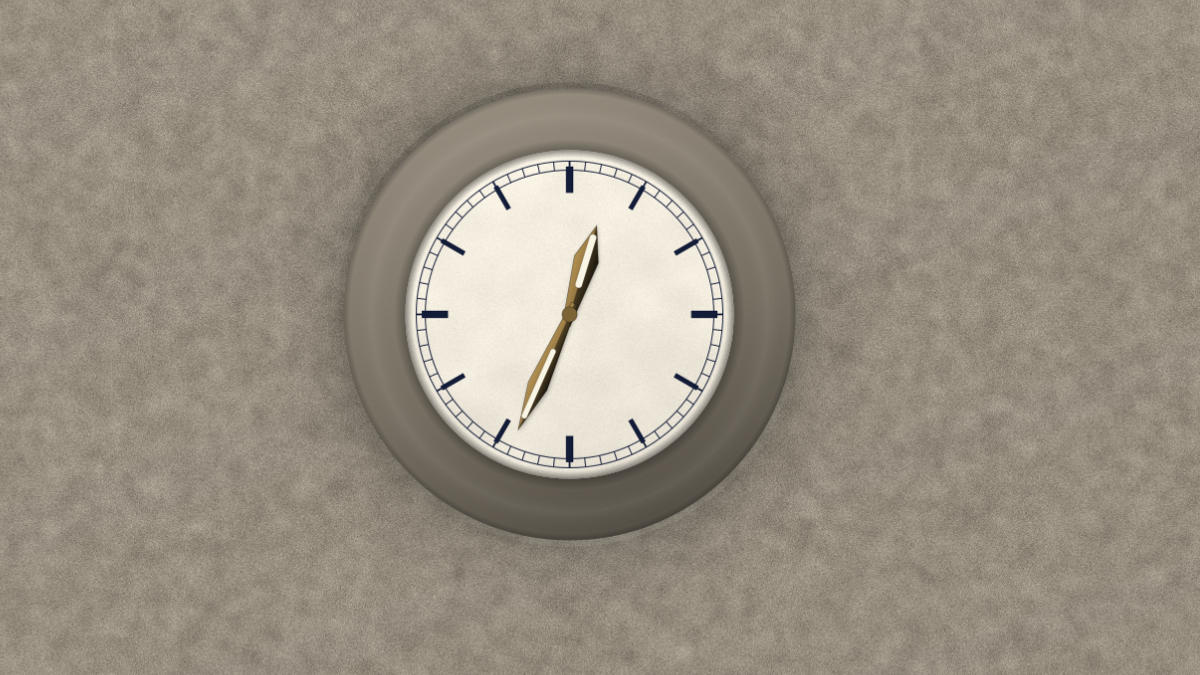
{"hour": 12, "minute": 34}
